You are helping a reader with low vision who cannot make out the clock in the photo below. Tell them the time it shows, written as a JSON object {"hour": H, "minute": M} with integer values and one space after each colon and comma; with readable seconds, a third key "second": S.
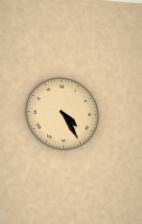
{"hour": 4, "minute": 25}
